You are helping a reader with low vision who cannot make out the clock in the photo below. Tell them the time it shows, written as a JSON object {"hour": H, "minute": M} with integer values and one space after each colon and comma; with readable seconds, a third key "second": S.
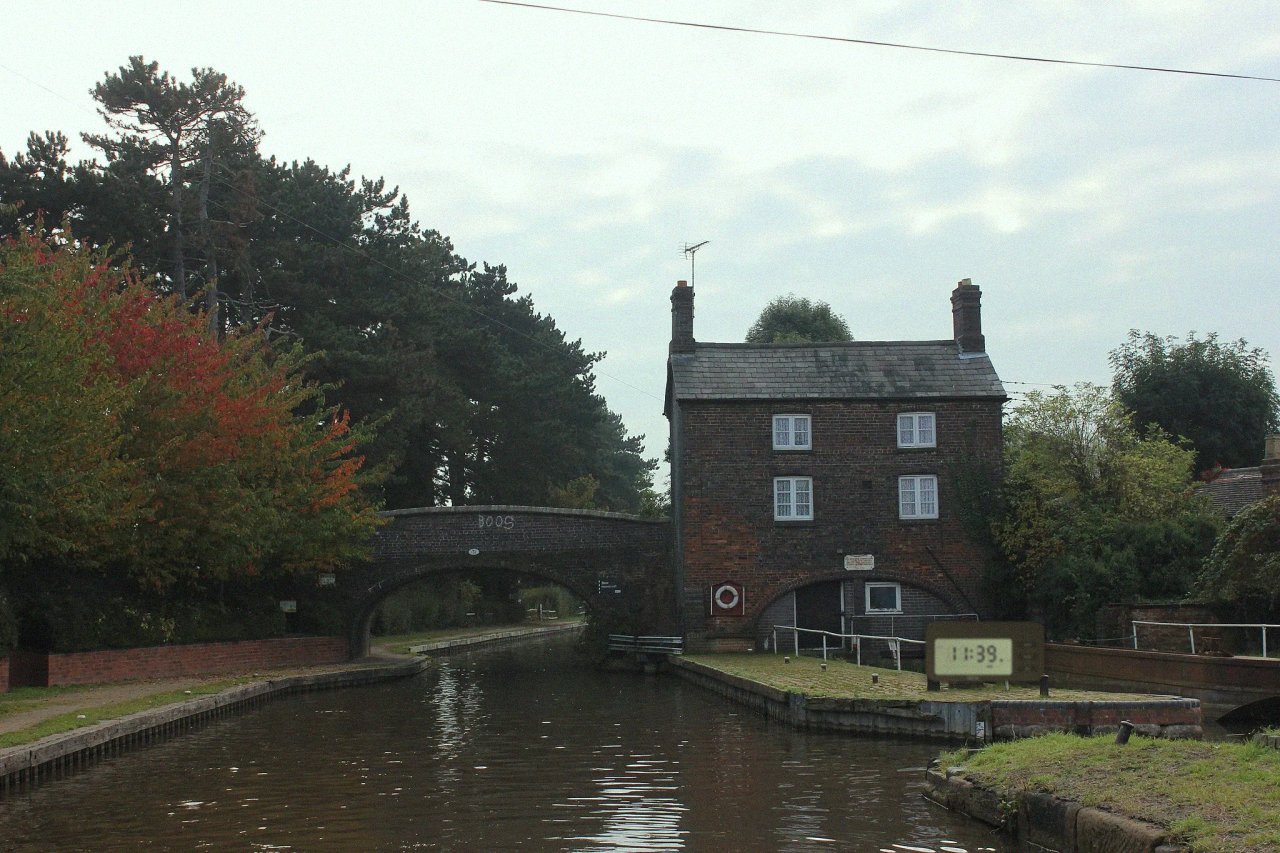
{"hour": 11, "minute": 39}
